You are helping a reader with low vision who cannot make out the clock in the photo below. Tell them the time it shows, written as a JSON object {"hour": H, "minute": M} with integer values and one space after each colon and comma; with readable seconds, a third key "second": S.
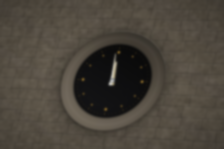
{"hour": 11, "minute": 59}
